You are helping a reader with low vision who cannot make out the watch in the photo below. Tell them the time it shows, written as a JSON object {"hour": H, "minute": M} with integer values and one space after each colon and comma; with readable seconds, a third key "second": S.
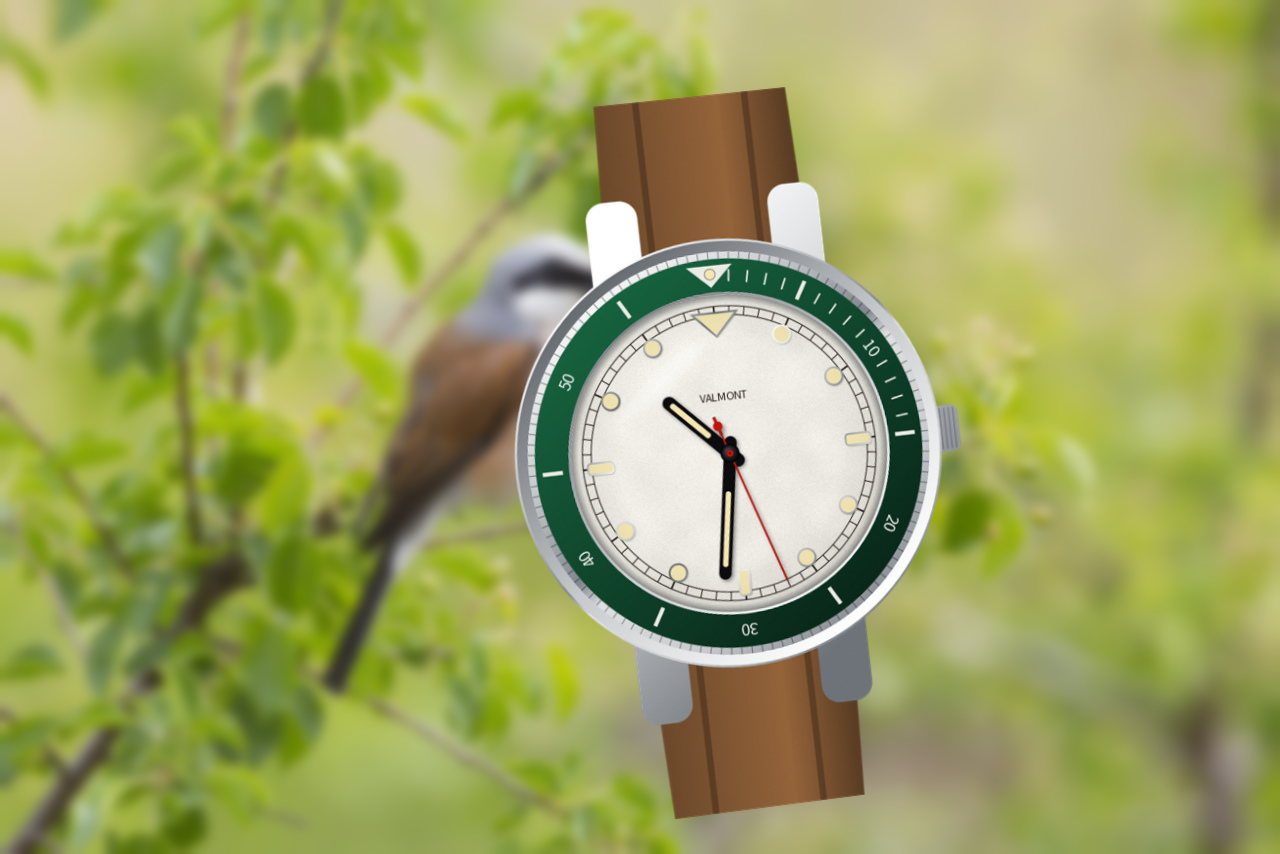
{"hour": 10, "minute": 31, "second": 27}
